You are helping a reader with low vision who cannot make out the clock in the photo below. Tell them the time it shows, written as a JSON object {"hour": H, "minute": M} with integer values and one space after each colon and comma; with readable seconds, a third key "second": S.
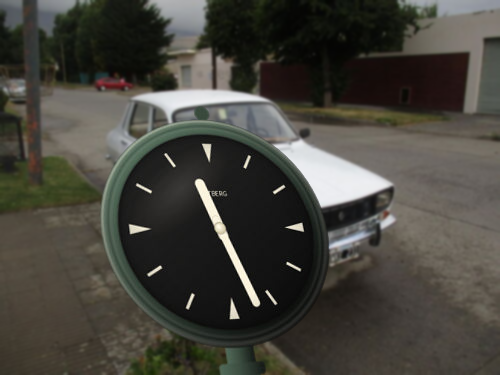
{"hour": 11, "minute": 27}
